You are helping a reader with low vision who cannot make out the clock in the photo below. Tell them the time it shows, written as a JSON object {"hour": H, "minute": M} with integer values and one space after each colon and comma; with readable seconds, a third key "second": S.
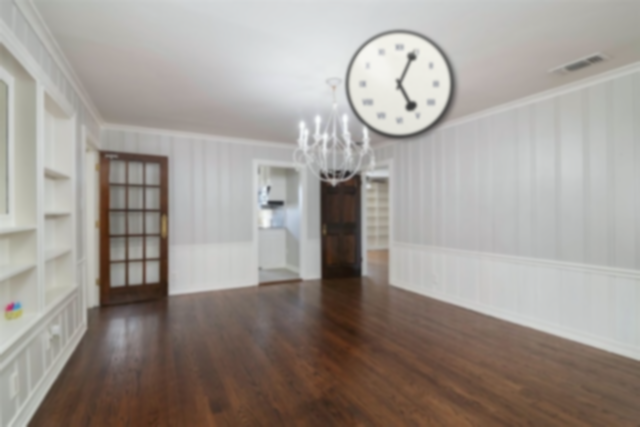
{"hour": 5, "minute": 4}
